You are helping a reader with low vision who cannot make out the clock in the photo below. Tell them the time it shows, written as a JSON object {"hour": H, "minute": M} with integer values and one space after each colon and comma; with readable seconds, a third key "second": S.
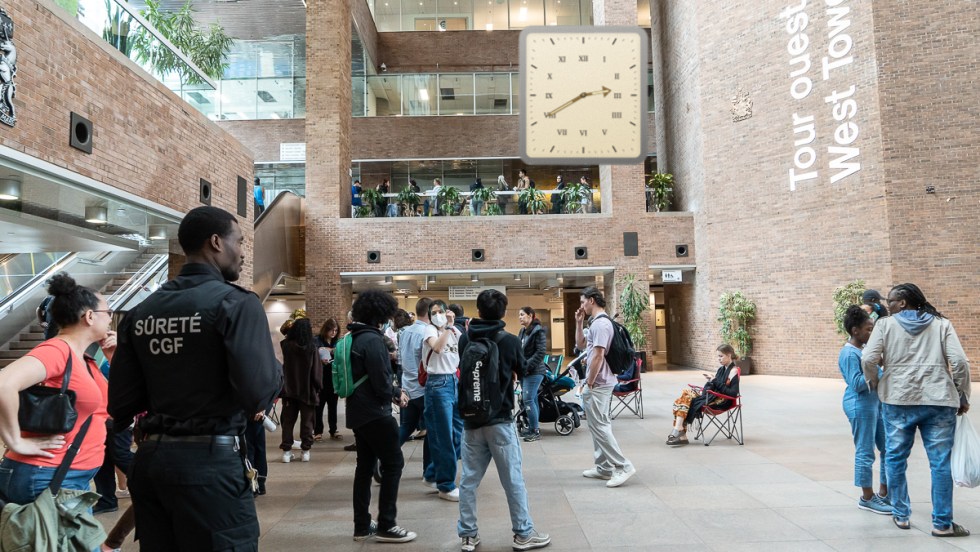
{"hour": 2, "minute": 40}
